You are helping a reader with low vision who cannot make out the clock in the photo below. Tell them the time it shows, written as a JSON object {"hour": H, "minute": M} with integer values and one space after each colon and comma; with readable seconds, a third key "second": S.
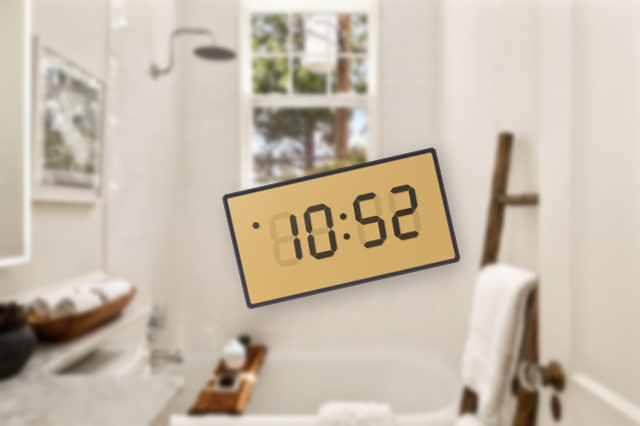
{"hour": 10, "minute": 52}
